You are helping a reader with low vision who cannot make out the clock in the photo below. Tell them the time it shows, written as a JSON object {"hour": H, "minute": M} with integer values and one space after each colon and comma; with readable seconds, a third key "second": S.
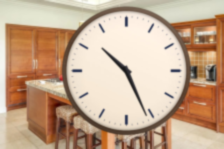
{"hour": 10, "minute": 26}
